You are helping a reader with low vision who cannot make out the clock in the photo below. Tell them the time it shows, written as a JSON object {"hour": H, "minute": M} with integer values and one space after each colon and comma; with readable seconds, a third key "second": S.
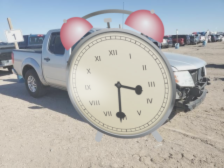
{"hour": 3, "minute": 31}
